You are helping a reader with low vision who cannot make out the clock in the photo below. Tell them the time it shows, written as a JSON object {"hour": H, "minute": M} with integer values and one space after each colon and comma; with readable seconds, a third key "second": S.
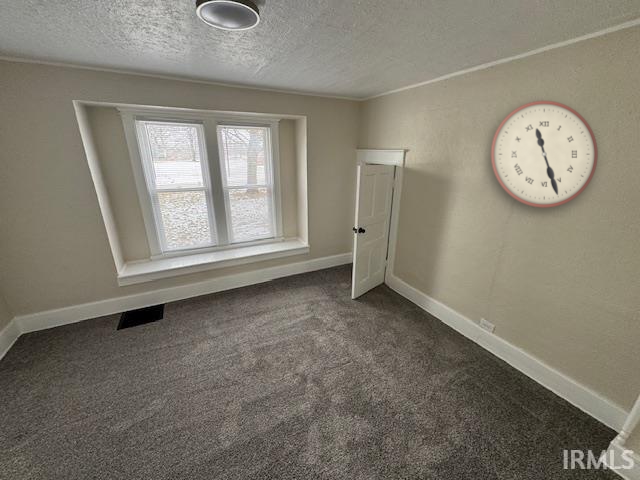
{"hour": 11, "minute": 27}
